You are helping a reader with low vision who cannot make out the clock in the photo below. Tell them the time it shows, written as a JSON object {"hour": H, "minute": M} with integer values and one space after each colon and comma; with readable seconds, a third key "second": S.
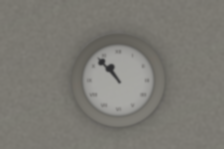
{"hour": 10, "minute": 53}
